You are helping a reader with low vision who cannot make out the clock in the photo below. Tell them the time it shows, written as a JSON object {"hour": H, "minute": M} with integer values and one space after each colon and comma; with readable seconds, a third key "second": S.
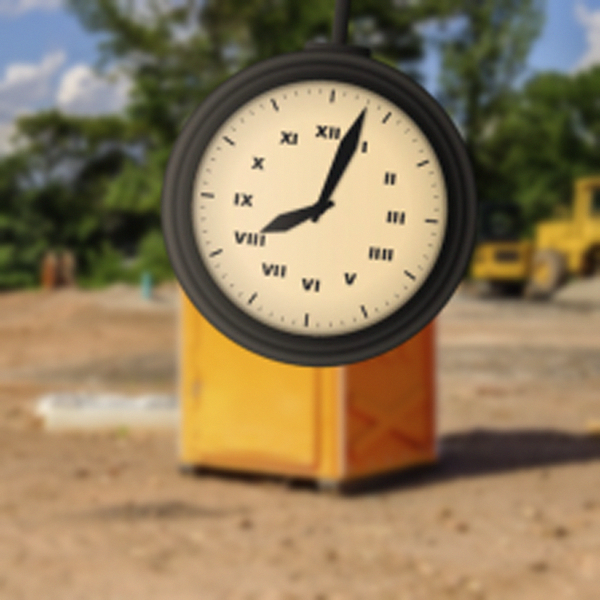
{"hour": 8, "minute": 3}
